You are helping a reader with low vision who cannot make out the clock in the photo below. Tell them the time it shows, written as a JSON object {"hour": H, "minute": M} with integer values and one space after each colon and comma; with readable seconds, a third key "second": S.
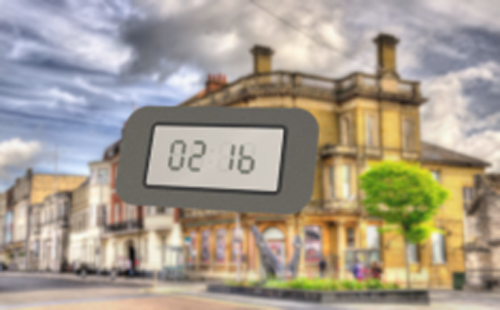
{"hour": 2, "minute": 16}
